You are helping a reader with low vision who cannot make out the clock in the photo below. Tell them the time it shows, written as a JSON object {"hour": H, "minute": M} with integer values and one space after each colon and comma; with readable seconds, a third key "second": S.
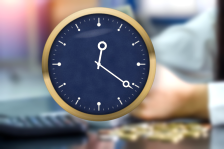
{"hour": 12, "minute": 21}
